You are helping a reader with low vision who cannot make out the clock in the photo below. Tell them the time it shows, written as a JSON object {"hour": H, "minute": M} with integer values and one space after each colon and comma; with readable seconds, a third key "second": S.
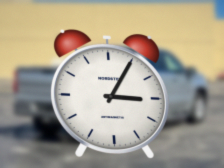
{"hour": 3, "minute": 5}
